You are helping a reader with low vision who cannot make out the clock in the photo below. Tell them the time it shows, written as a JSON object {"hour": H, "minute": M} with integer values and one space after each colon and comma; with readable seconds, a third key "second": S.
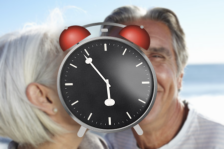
{"hour": 5, "minute": 54}
